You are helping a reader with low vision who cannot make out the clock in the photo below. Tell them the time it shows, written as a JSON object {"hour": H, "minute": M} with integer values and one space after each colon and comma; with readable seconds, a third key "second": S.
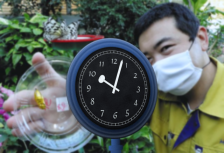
{"hour": 10, "minute": 3}
